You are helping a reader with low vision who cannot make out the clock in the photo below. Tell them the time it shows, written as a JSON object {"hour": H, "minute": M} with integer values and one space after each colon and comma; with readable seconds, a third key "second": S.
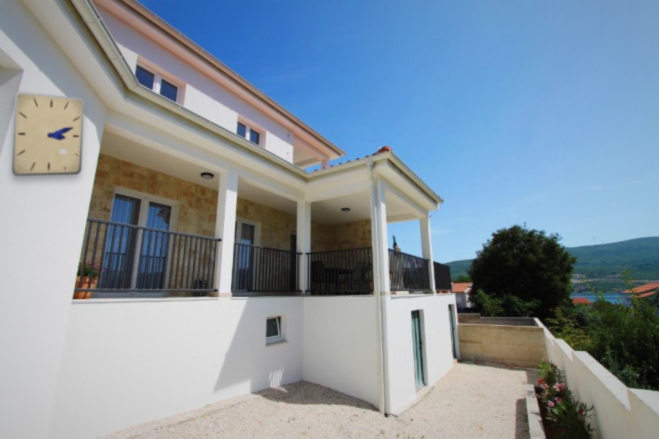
{"hour": 3, "minute": 12}
